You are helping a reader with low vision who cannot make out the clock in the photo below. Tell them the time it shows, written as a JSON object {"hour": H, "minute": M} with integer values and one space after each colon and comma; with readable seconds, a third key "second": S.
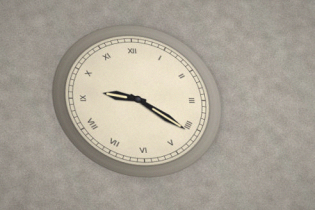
{"hour": 9, "minute": 21}
